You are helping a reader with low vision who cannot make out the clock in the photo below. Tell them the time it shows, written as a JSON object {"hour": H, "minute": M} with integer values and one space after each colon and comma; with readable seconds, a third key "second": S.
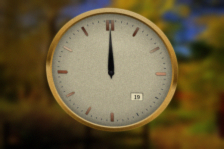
{"hour": 12, "minute": 0}
